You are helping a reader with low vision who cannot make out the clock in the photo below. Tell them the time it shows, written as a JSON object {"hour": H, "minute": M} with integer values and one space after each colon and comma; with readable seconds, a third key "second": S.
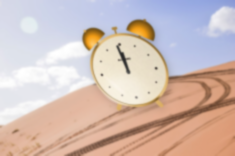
{"hour": 11, "minute": 59}
